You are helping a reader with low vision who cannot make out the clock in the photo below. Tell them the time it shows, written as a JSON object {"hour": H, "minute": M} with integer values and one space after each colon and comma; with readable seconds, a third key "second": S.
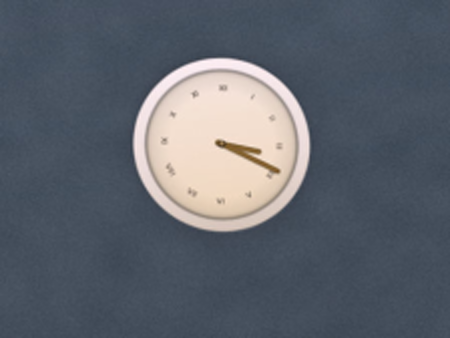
{"hour": 3, "minute": 19}
